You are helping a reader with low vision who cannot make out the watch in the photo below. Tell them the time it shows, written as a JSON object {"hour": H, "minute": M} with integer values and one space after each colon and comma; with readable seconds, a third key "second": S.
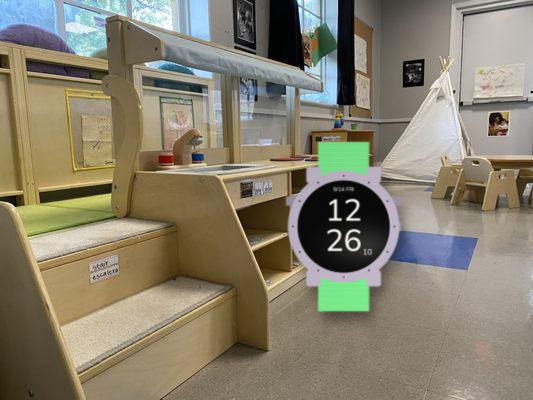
{"hour": 12, "minute": 26}
